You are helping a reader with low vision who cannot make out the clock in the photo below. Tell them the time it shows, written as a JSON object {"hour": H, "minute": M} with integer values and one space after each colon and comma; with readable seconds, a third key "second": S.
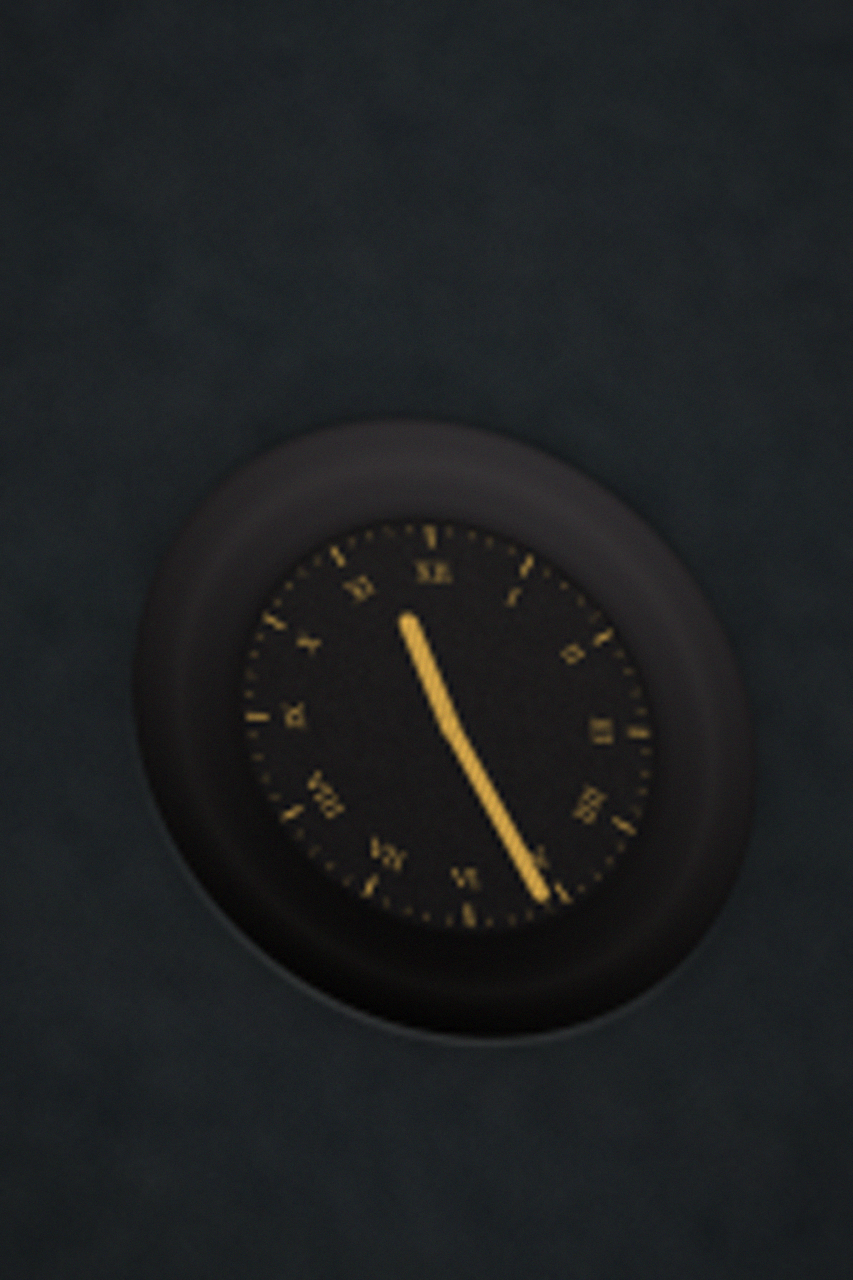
{"hour": 11, "minute": 26}
